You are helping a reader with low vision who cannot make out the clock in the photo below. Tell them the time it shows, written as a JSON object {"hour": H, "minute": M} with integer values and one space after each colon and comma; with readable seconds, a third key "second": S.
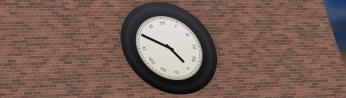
{"hour": 4, "minute": 50}
